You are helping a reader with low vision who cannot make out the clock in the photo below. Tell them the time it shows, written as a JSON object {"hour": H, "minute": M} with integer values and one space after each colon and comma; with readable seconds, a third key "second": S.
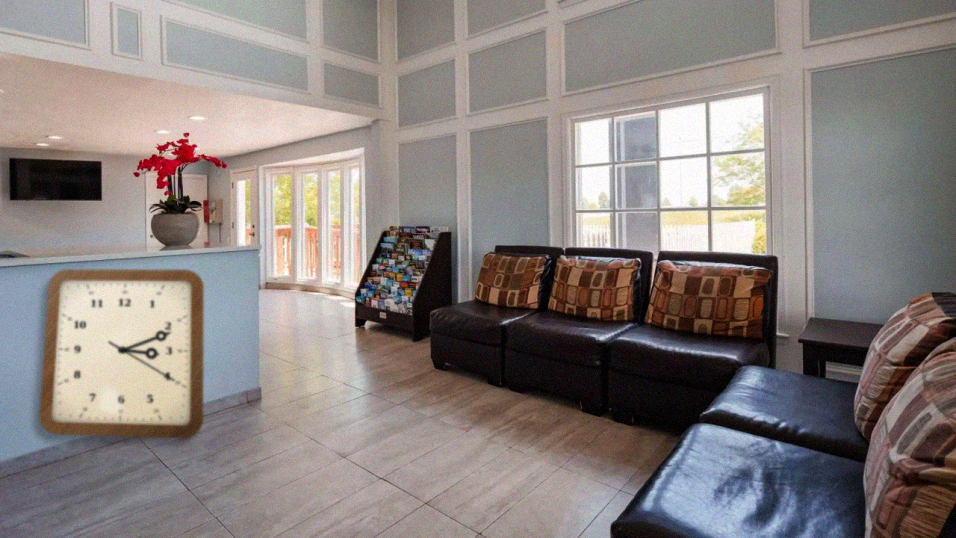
{"hour": 3, "minute": 11, "second": 20}
